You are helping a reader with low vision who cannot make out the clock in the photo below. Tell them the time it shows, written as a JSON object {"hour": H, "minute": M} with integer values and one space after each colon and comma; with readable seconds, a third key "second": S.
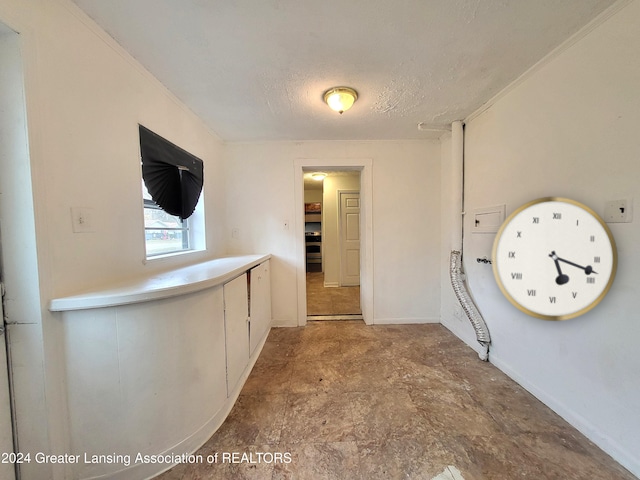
{"hour": 5, "minute": 18}
